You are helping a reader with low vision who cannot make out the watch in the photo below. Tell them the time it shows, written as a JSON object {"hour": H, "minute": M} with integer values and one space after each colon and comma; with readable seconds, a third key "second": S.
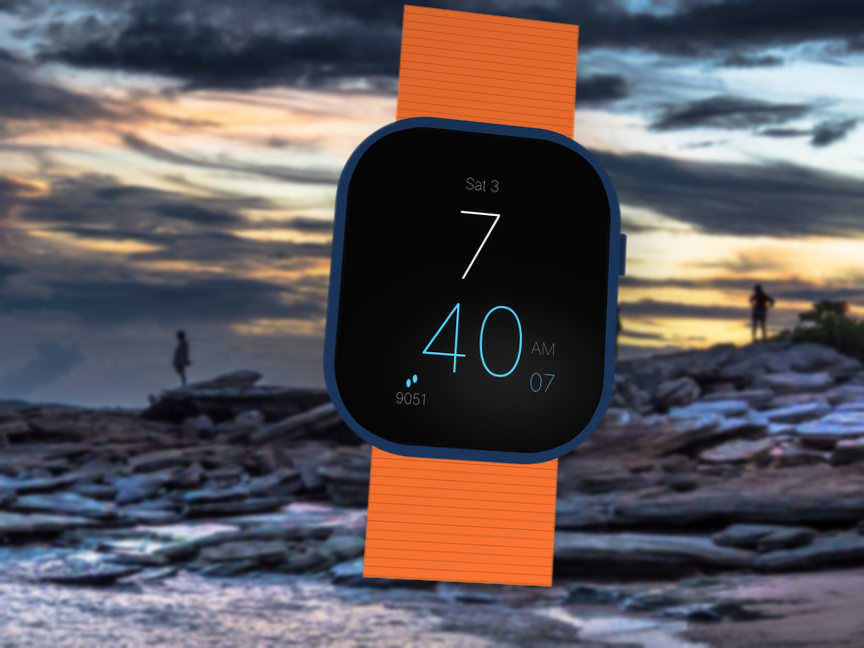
{"hour": 7, "minute": 40, "second": 7}
